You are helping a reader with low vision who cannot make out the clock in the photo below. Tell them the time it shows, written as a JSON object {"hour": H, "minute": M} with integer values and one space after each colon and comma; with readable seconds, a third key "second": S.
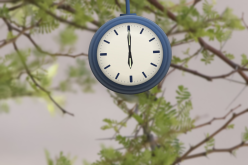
{"hour": 6, "minute": 0}
